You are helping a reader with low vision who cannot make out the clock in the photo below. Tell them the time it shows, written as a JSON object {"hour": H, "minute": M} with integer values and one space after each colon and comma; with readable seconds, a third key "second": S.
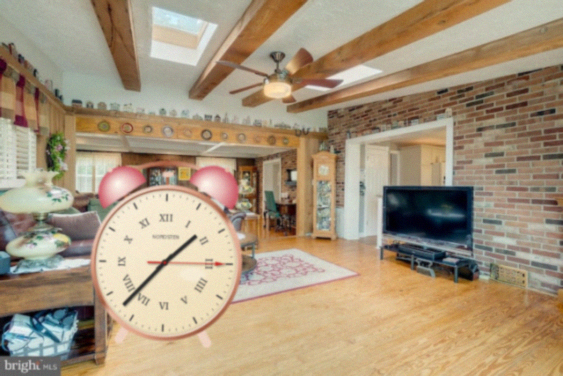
{"hour": 1, "minute": 37, "second": 15}
